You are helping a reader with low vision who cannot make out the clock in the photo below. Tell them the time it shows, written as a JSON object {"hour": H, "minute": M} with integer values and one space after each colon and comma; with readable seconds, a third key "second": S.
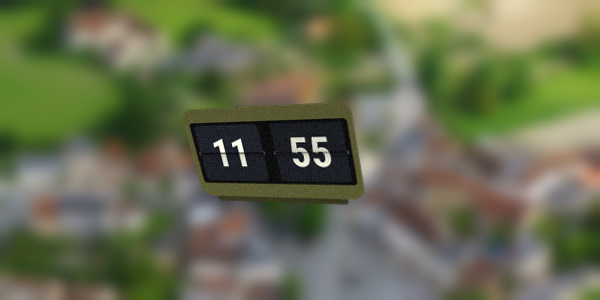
{"hour": 11, "minute": 55}
